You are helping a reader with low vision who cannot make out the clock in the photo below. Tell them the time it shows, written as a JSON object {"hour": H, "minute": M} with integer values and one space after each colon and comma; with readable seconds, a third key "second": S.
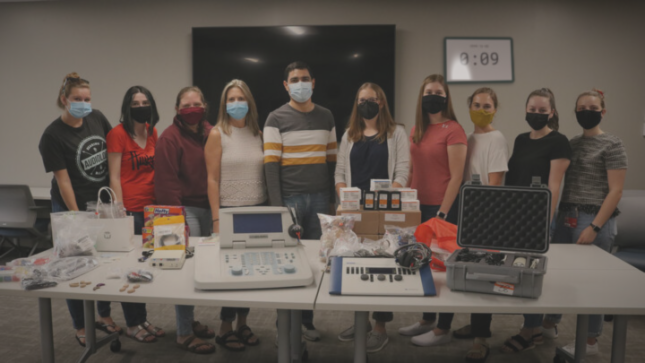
{"hour": 0, "minute": 9}
